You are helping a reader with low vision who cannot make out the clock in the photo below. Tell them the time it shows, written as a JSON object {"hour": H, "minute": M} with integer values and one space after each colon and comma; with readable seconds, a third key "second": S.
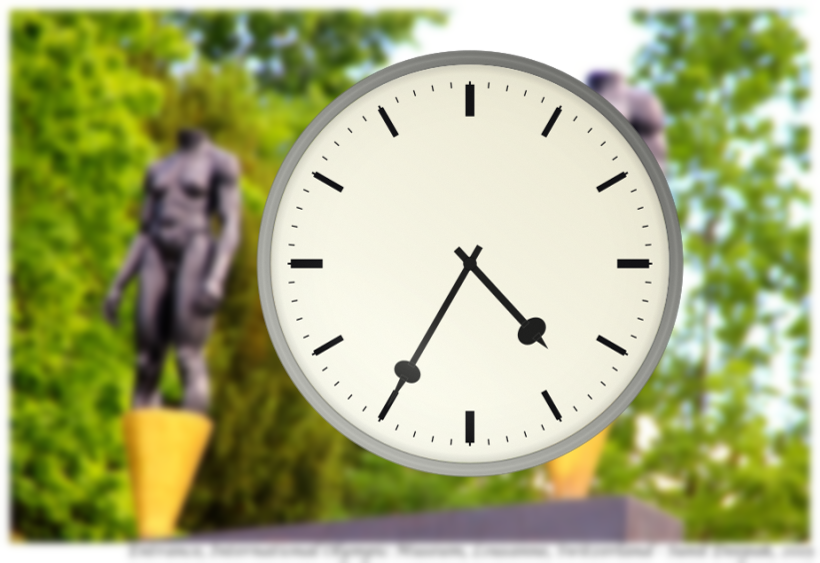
{"hour": 4, "minute": 35}
